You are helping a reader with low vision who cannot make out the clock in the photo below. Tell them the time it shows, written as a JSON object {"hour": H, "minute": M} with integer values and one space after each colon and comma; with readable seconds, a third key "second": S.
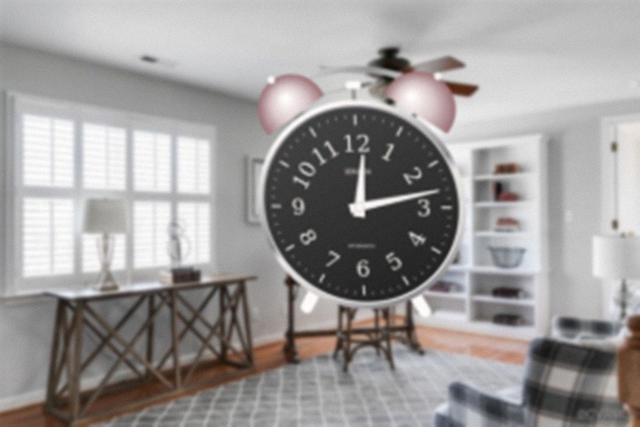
{"hour": 12, "minute": 13}
